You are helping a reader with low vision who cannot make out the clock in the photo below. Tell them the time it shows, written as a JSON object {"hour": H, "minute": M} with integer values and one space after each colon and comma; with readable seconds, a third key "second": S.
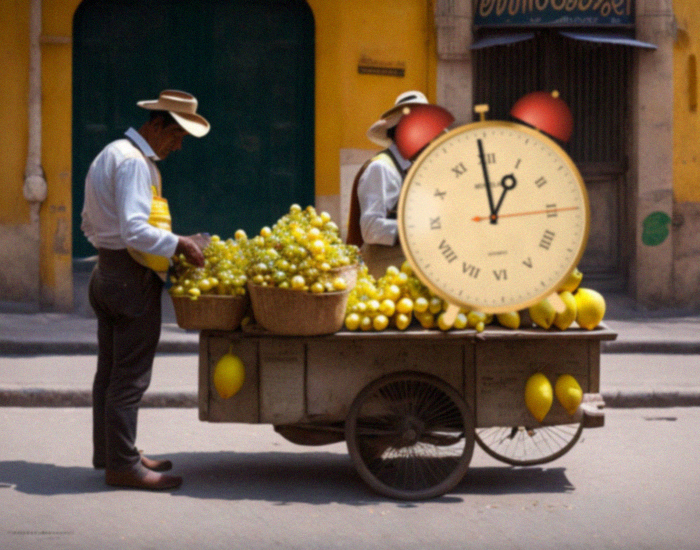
{"hour": 12, "minute": 59, "second": 15}
